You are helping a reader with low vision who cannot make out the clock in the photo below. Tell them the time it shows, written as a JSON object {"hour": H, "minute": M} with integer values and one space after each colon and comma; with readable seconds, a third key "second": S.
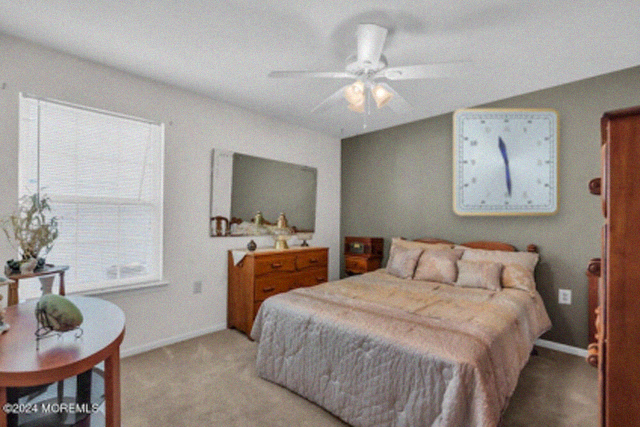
{"hour": 11, "minute": 29}
